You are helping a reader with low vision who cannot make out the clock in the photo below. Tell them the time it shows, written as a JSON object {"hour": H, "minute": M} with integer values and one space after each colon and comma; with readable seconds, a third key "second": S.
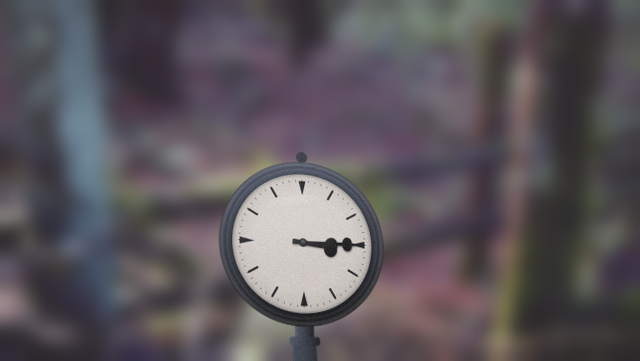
{"hour": 3, "minute": 15}
